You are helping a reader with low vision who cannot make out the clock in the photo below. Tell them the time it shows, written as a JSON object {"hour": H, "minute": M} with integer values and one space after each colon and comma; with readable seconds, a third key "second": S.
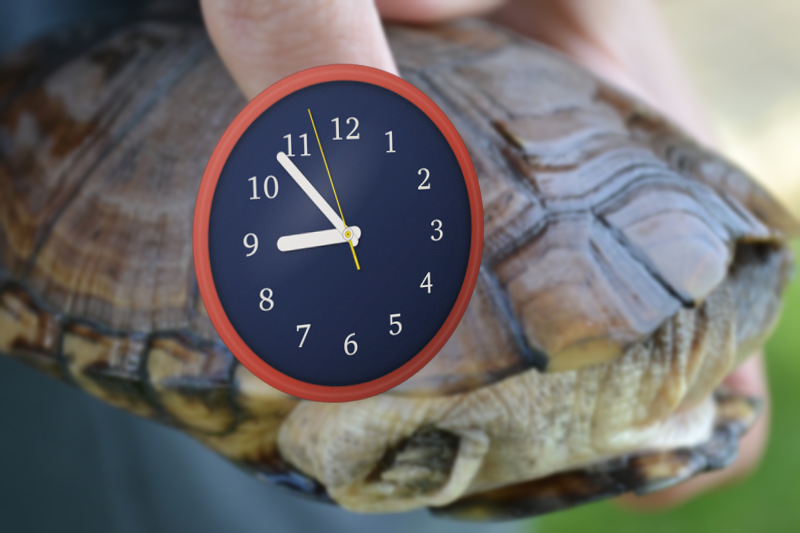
{"hour": 8, "minute": 52, "second": 57}
